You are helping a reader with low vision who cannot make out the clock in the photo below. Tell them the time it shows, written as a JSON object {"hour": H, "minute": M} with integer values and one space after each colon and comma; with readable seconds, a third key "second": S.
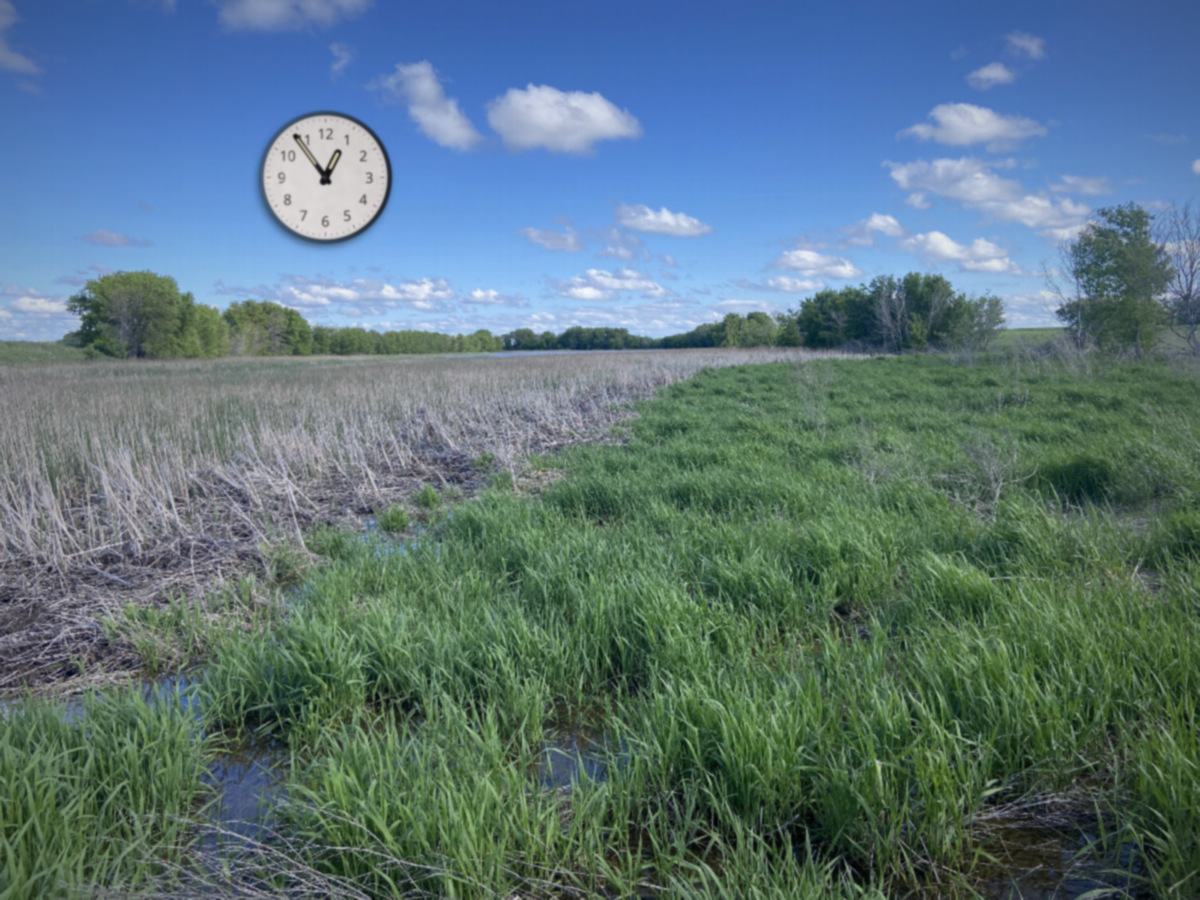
{"hour": 12, "minute": 54}
